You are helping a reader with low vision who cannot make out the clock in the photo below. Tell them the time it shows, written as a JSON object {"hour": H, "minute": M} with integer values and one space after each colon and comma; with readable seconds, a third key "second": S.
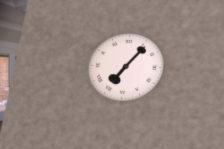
{"hour": 7, "minute": 6}
